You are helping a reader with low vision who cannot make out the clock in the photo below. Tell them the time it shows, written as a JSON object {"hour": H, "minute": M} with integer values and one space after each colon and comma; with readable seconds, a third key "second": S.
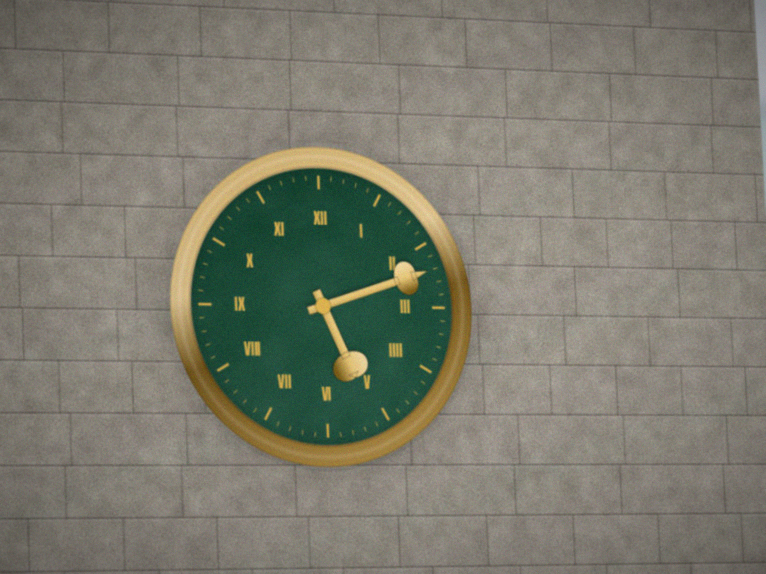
{"hour": 5, "minute": 12}
